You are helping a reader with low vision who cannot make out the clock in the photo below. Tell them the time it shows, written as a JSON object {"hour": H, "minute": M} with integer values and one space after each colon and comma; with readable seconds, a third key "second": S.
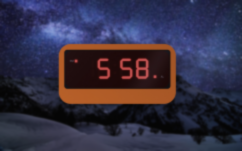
{"hour": 5, "minute": 58}
